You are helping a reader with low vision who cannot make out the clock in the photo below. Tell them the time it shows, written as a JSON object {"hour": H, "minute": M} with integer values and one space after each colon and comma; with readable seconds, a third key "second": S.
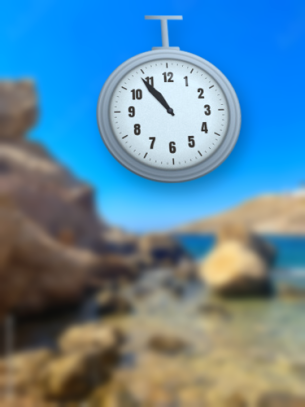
{"hour": 10, "minute": 54}
